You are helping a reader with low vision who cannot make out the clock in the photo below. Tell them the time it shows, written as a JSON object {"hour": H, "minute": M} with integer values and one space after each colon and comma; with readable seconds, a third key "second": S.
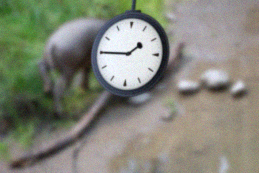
{"hour": 1, "minute": 45}
